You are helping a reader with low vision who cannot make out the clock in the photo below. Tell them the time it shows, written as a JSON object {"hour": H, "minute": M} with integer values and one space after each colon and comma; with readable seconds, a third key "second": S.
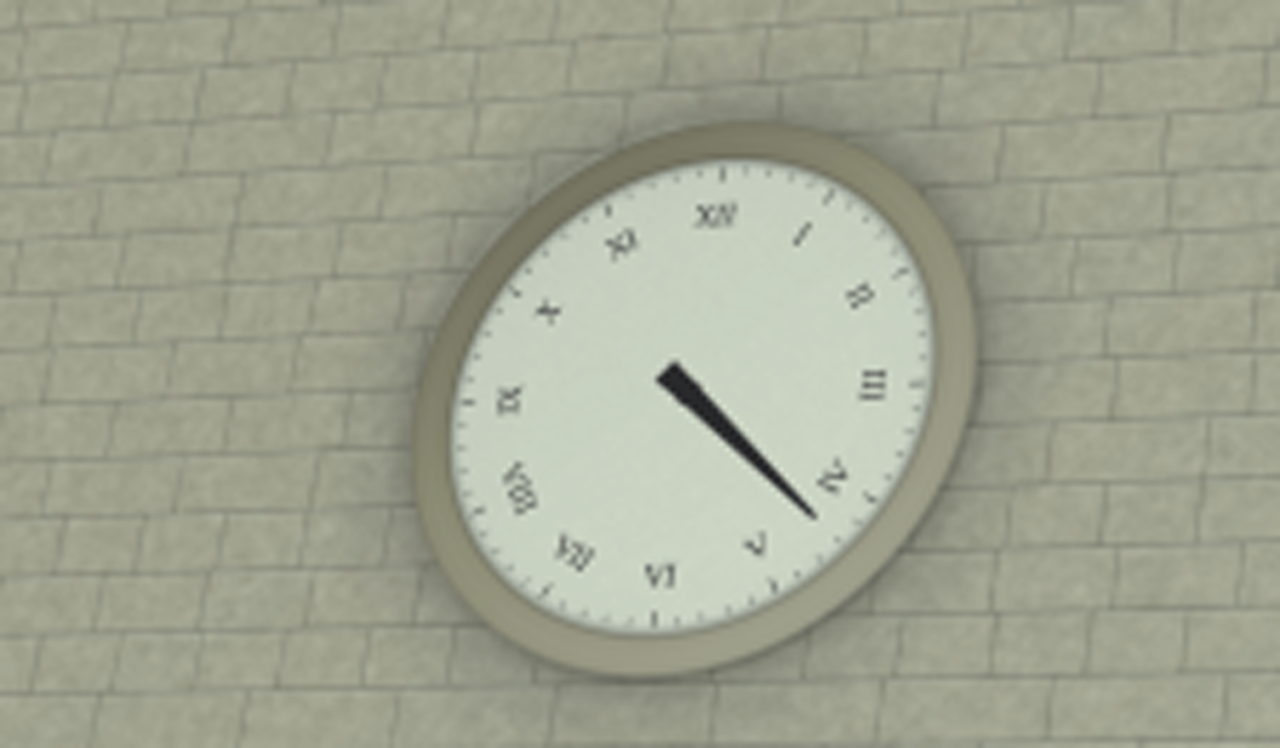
{"hour": 4, "minute": 22}
